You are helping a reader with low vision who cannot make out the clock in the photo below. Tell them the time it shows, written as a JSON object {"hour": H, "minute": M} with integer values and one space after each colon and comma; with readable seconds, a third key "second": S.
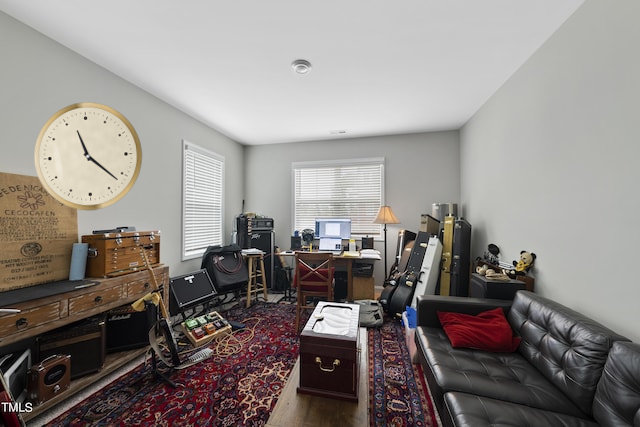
{"hour": 11, "minute": 22}
